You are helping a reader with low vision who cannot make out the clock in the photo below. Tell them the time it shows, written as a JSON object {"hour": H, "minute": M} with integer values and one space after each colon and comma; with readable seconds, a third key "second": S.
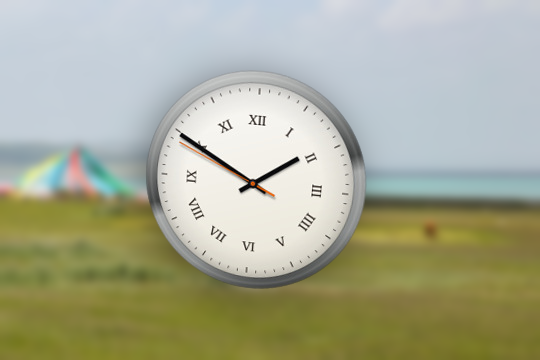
{"hour": 1, "minute": 49, "second": 49}
